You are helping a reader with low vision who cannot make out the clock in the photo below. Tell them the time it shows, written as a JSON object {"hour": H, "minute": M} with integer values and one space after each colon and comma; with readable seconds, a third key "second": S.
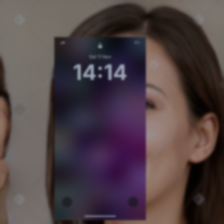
{"hour": 14, "minute": 14}
